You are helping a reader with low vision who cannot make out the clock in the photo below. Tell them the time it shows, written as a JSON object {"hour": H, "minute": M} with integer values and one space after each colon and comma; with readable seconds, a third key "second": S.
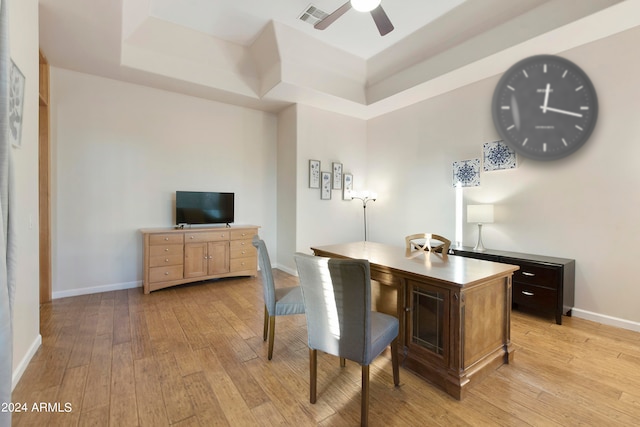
{"hour": 12, "minute": 17}
